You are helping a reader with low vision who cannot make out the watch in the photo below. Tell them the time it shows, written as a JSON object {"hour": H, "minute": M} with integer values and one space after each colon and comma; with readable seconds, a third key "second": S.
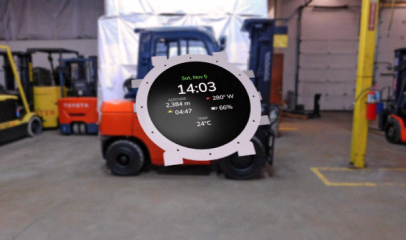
{"hour": 14, "minute": 3}
